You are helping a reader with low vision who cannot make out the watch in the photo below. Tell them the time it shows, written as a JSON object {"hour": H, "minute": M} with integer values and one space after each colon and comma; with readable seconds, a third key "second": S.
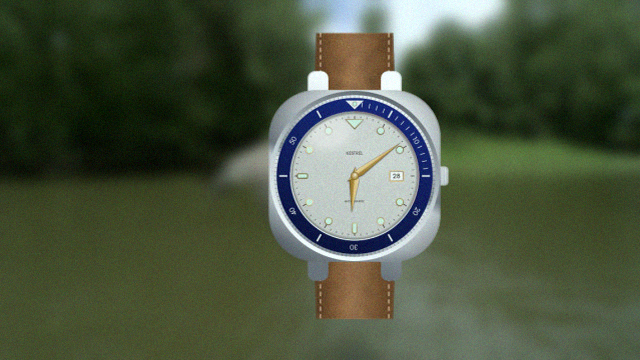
{"hour": 6, "minute": 9}
